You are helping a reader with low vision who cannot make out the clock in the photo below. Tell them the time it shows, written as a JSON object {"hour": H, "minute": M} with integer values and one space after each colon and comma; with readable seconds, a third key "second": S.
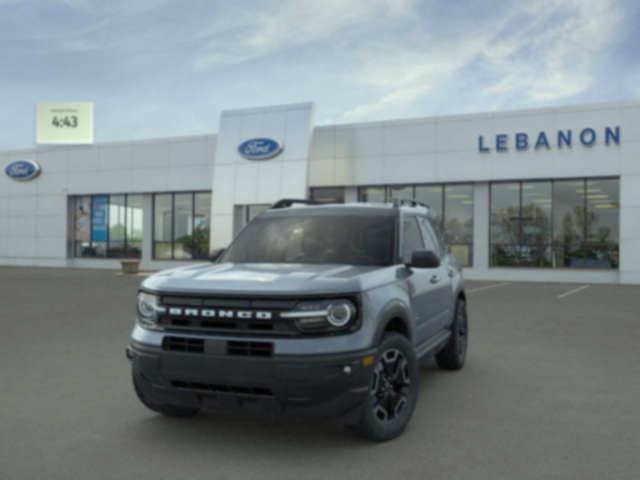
{"hour": 4, "minute": 43}
